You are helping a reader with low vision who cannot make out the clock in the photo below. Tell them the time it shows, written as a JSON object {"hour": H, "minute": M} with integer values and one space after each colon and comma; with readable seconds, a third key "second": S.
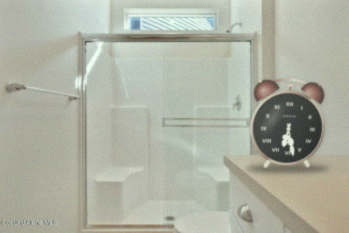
{"hour": 6, "minute": 28}
